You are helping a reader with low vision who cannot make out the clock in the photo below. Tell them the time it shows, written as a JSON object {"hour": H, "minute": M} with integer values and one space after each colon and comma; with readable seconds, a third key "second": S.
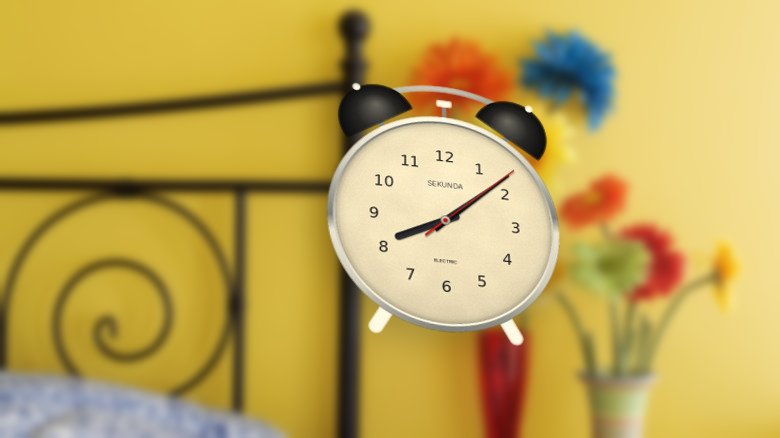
{"hour": 8, "minute": 8, "second": 8}
